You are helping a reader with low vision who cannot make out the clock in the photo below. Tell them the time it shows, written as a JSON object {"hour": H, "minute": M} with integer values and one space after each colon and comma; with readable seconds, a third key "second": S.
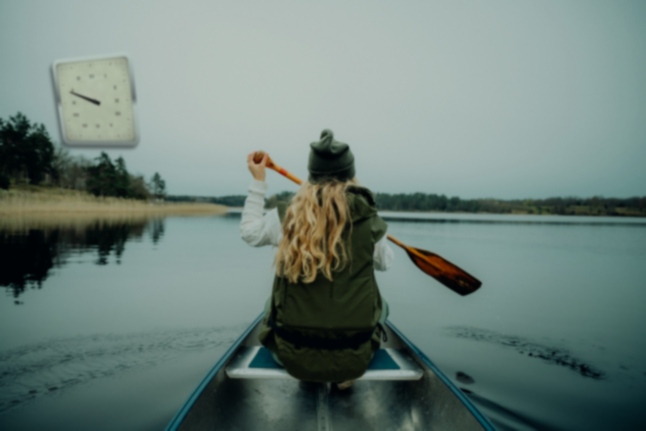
{"hour": 9, "minute": 49}
